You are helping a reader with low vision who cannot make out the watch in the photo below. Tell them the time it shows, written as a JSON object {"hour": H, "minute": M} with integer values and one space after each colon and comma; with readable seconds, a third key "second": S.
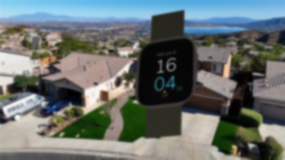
{"hour": 16, "minute": 4}
